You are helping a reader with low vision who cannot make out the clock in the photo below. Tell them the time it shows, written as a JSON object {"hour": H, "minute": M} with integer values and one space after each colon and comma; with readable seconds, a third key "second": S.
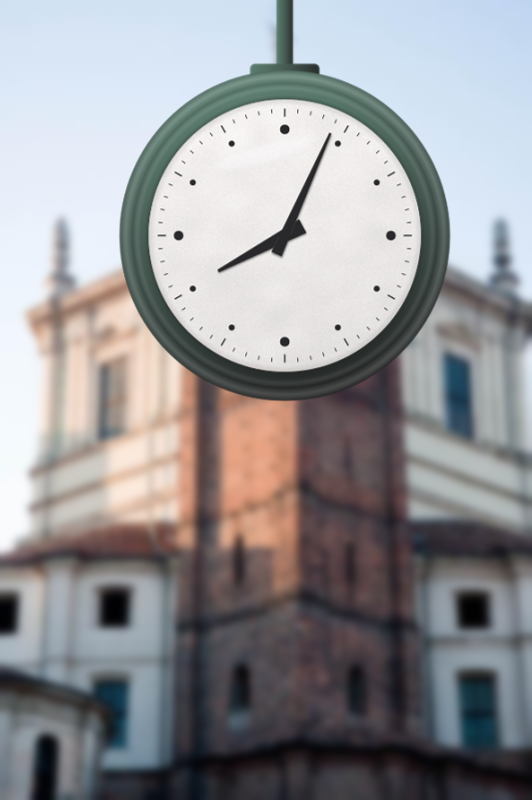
{"hour": 8, "minute": 4}
